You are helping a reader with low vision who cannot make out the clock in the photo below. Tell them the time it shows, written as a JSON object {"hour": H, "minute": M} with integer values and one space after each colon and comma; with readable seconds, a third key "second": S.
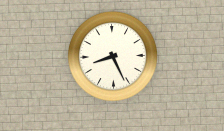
{"hour": 8, "minute": 26}
